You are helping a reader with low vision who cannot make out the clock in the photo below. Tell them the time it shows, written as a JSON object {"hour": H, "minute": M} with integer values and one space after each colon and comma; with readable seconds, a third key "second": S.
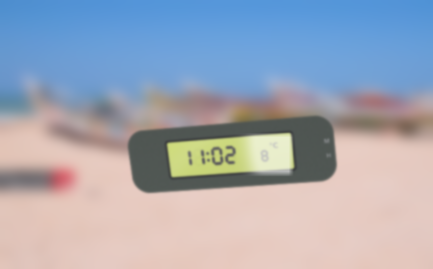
{"hour": 11, "minute": 2}
